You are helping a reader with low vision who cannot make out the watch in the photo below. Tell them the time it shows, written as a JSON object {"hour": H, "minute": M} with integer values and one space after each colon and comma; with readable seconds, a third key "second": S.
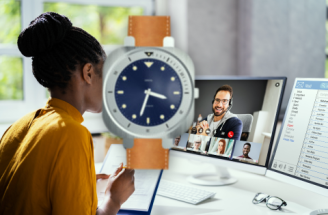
{"hour": 3, "minute": 33}
